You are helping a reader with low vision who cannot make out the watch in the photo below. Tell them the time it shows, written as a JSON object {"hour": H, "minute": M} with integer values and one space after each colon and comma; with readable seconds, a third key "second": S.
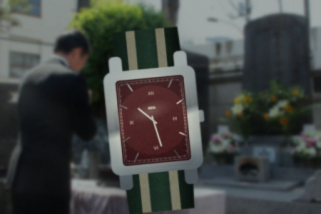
{"hour": 10, "minute": 28}
